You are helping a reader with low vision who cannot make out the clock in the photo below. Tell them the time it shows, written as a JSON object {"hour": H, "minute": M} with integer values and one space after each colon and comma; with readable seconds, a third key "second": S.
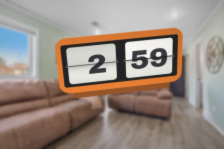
{"hour": 2, "minute": 59}
